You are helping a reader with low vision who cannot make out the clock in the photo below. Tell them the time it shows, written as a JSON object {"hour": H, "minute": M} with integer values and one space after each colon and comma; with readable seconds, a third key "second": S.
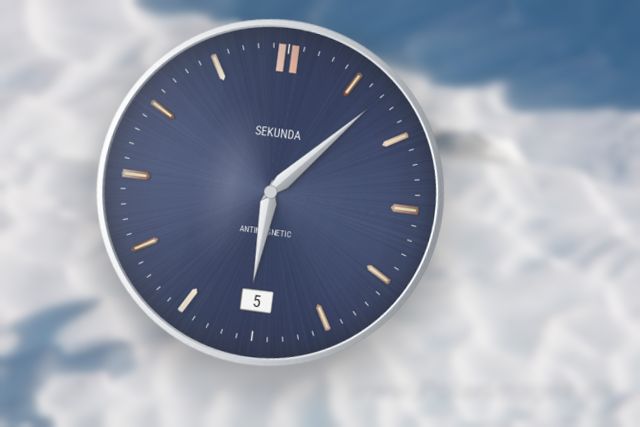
{"hour": 6, "minute": 7}
